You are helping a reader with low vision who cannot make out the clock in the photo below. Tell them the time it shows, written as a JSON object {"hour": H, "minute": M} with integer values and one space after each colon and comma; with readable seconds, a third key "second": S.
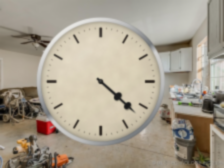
{"hour": 4, "minute": 22}
